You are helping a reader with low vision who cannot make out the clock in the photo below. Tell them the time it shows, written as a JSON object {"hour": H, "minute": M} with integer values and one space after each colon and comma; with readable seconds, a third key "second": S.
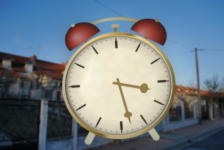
{"hour": 3, "minute": 28}
